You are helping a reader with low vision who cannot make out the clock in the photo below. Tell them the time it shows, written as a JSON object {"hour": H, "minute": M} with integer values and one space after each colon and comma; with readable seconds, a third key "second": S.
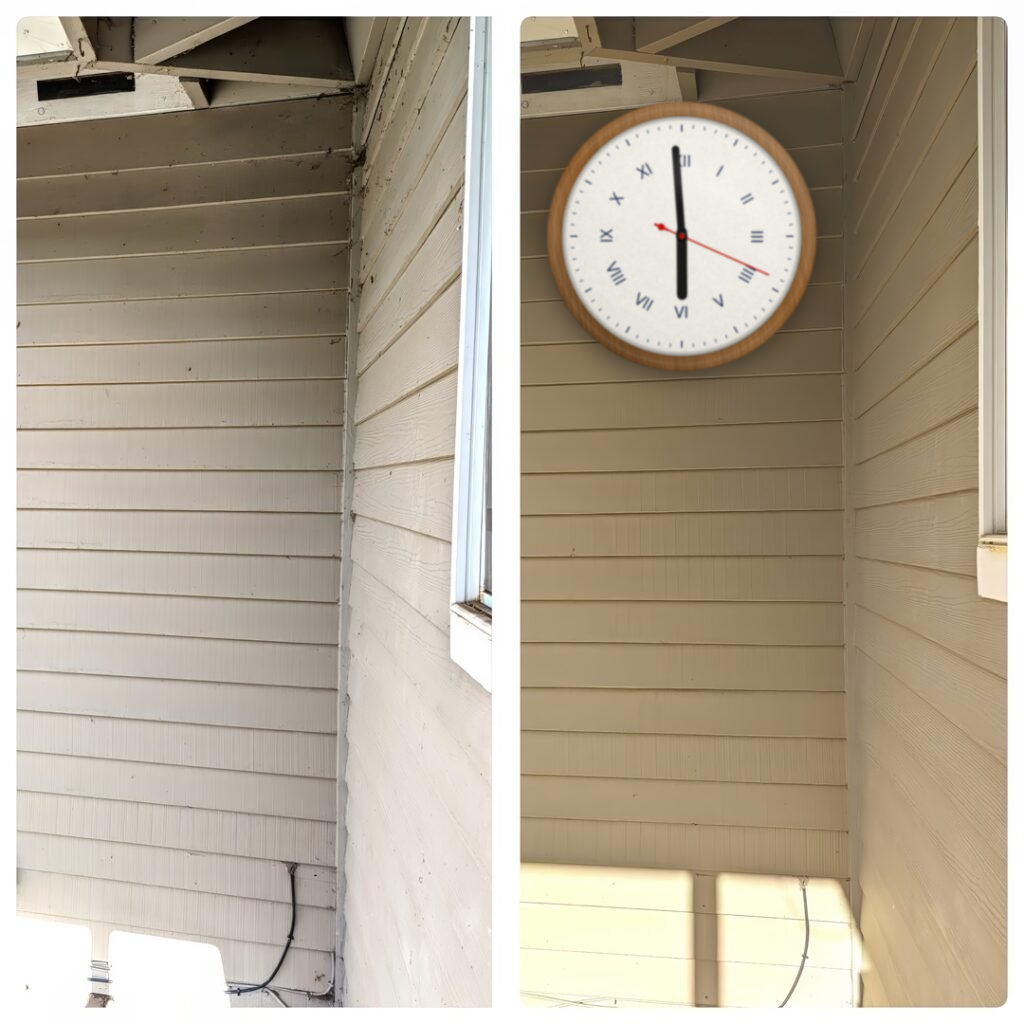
{"hour": 5, "minute": 59, "second": 19}
